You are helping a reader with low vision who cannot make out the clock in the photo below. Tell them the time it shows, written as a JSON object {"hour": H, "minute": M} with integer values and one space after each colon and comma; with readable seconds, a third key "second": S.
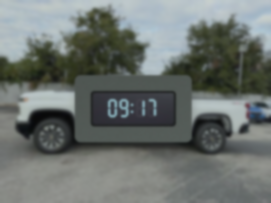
{"hour": 9, "minute": 17}
